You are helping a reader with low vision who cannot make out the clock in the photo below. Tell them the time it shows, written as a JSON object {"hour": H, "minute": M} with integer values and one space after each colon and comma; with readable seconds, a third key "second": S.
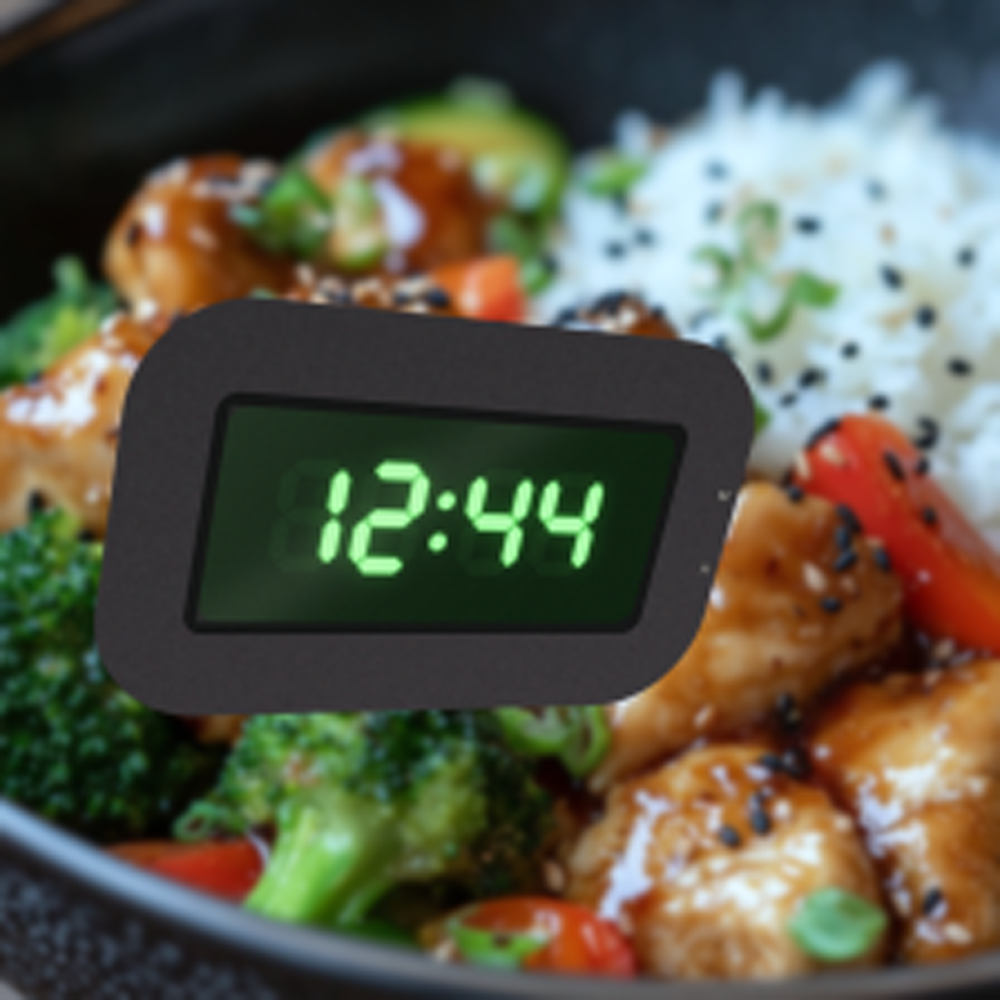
{"hour": 12, "minute": 44}
